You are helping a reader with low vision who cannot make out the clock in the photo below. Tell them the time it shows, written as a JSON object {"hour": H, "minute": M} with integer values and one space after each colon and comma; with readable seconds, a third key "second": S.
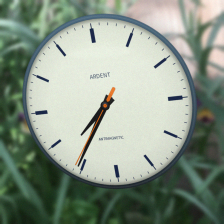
{"hour": 7, "minute": 35, "second": 36}
